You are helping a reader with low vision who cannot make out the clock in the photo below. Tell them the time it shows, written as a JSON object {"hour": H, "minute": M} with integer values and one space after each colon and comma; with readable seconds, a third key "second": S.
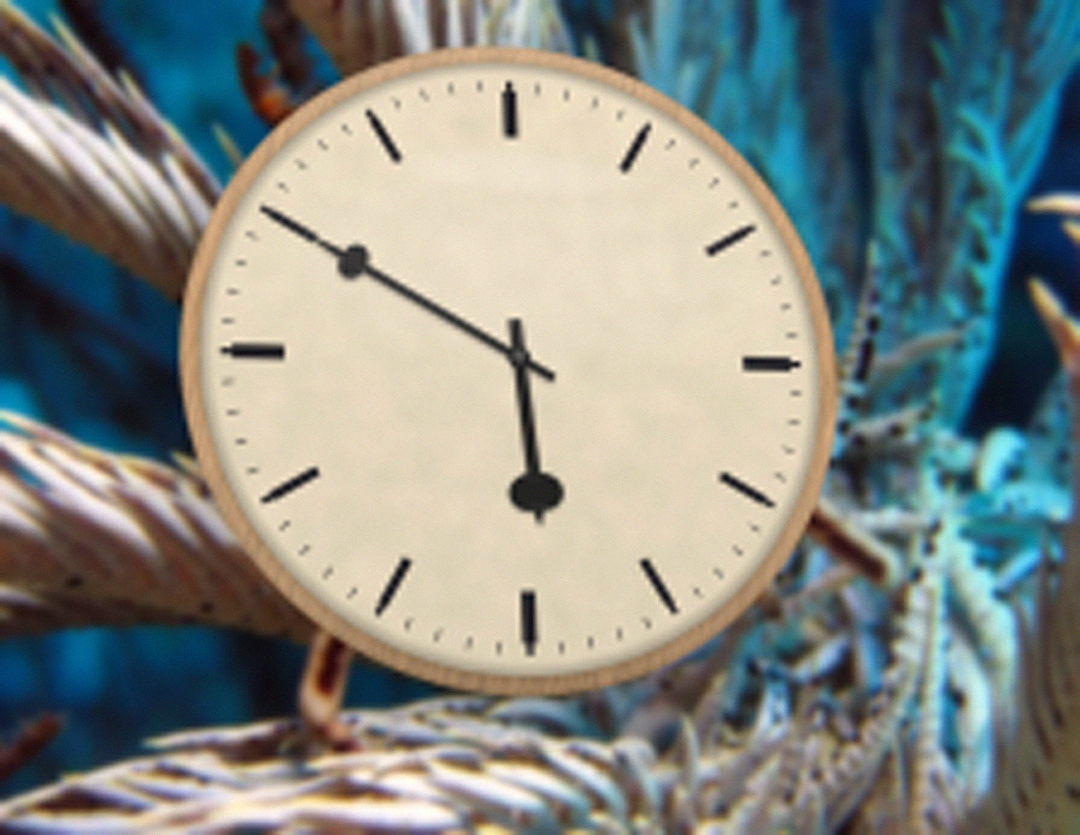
{"hour": 5, "minute": 50}
